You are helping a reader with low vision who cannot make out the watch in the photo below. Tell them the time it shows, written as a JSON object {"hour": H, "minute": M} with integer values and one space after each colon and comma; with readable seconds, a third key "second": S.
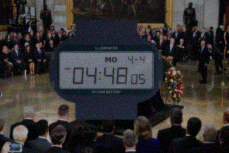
{"hour": 4, "minute": 48, "second": 5}
